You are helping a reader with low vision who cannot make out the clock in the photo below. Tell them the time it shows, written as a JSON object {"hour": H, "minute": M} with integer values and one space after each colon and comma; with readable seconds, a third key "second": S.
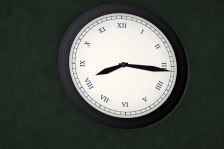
{"hour": 8, "minute": 16}
